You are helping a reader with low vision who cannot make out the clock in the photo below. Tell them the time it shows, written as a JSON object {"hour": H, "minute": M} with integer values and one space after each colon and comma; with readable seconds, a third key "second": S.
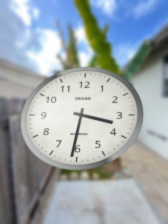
{"hour": 3, "minute": 31}
